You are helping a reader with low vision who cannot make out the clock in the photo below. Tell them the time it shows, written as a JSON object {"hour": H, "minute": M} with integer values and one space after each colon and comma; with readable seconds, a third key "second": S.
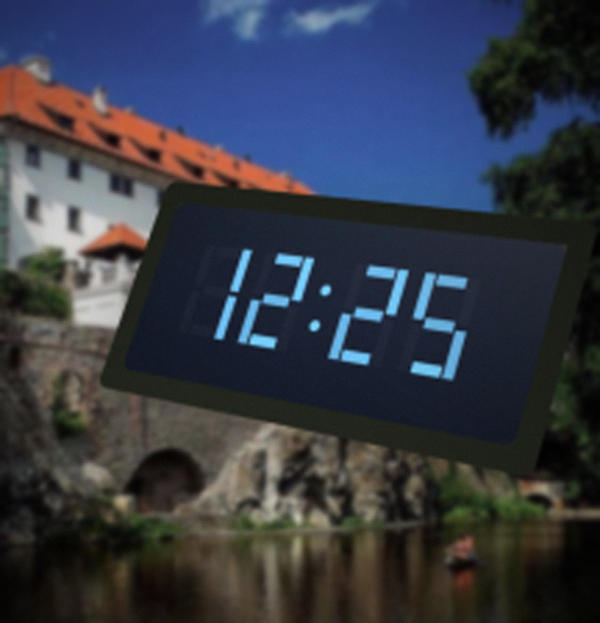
{"hour": 12, "minute": 25}
